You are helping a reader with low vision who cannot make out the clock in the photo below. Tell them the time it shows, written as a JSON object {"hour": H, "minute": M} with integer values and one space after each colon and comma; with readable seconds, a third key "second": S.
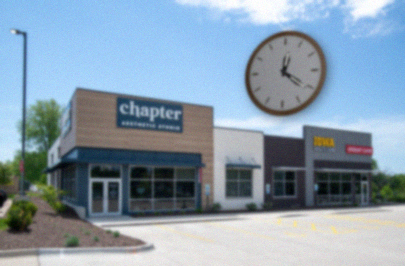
{"hour": 12, "minute": 21}
